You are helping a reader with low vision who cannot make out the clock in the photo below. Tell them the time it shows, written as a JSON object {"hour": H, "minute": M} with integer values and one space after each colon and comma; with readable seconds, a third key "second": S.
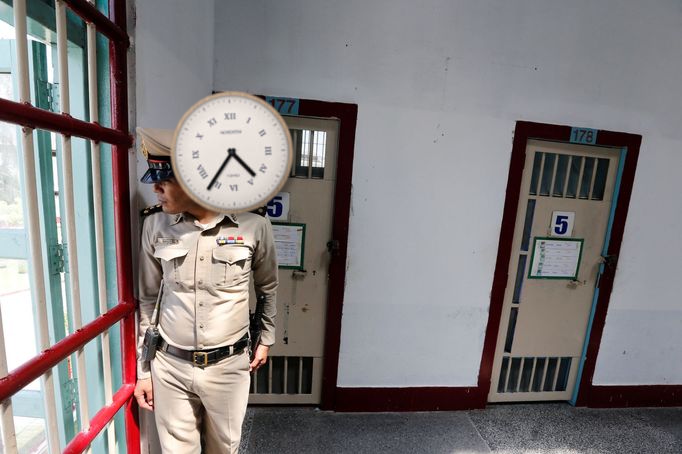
{"hour": 4, "minute": 36}
